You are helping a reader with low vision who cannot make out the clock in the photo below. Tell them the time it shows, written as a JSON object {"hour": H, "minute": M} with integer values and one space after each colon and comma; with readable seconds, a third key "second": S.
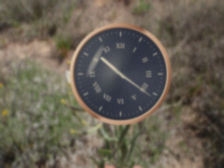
{"hour": 10, "minute": 21}
